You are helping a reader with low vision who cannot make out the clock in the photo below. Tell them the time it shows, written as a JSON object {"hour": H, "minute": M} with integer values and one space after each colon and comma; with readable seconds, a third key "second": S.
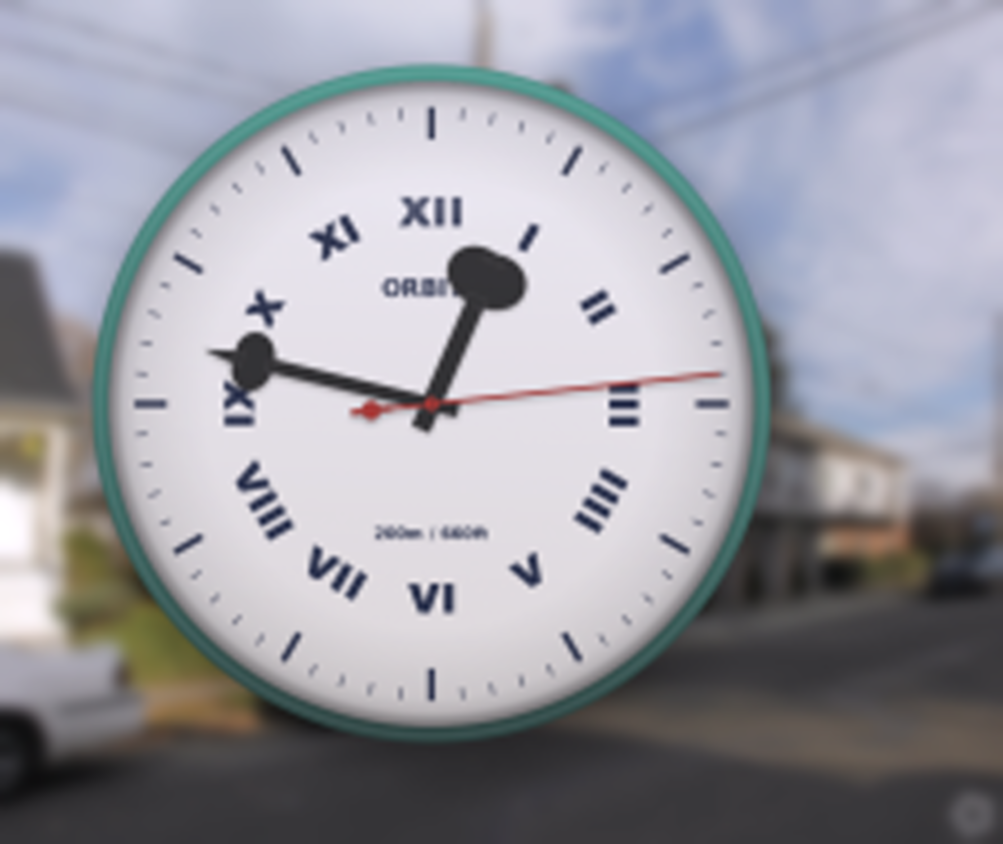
{"hour": 12, "minute": 47, "second": 14}
